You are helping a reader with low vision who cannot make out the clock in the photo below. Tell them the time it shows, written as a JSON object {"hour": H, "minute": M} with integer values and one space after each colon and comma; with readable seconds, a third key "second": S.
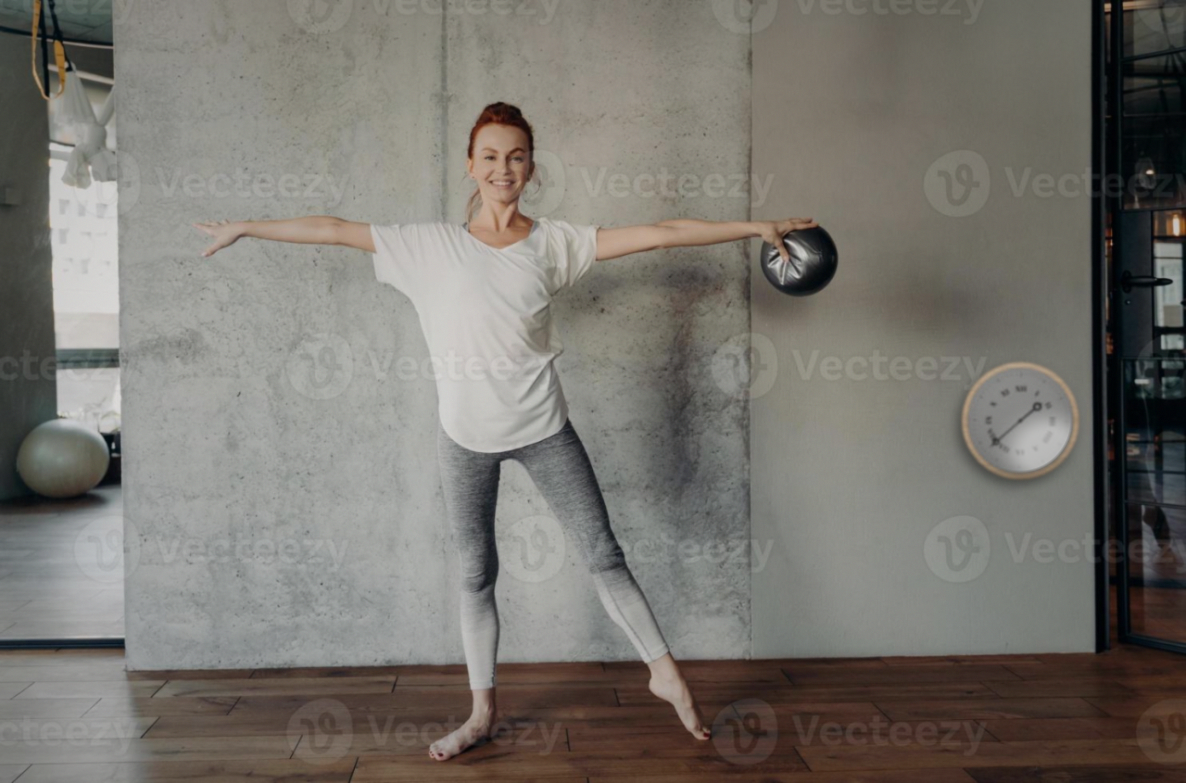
{"hour": 1, "minute": 38}
